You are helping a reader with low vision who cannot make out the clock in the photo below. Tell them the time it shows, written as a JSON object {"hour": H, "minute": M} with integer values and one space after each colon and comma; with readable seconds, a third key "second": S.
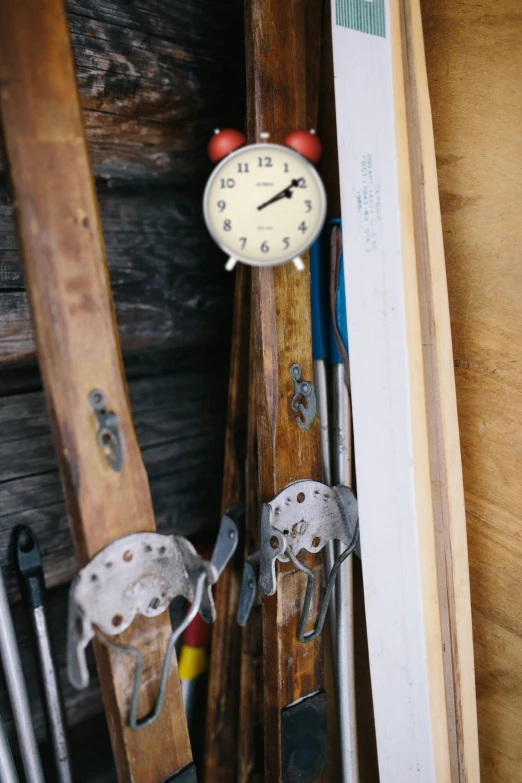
{"hour": 2, "minute": 9}
